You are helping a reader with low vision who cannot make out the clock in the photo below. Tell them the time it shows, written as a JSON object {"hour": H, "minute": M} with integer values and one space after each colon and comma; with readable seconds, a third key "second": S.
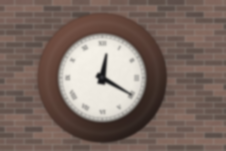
{"hour": 12, "minute": 20}
